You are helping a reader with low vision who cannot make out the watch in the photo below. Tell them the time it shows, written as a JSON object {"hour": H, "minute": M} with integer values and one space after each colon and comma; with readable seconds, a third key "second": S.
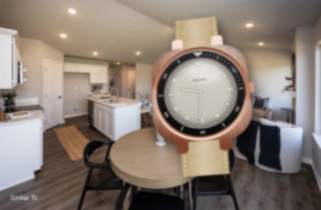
{"hour": 9, "minute": 31}
